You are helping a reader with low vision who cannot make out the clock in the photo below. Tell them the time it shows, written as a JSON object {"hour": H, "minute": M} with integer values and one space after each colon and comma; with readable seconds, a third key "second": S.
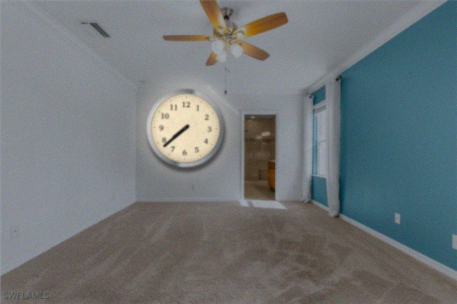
{"hour": 7, "minute": 38}
